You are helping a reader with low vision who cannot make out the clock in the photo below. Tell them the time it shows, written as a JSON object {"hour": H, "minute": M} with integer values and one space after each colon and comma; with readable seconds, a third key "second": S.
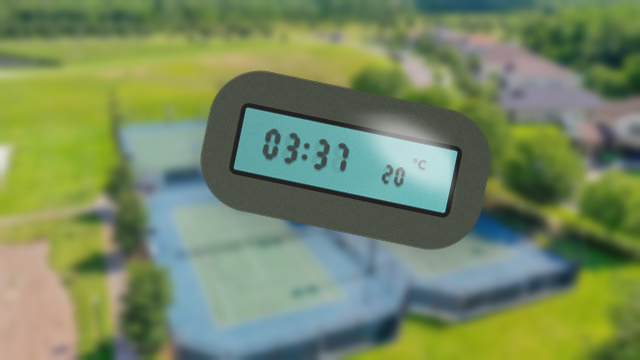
{"hour": 3, "minute": 37}
